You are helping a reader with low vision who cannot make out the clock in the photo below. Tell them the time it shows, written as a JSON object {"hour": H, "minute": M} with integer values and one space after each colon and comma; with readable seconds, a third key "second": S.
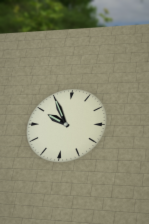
{"hour": 9, "minute": 55}
